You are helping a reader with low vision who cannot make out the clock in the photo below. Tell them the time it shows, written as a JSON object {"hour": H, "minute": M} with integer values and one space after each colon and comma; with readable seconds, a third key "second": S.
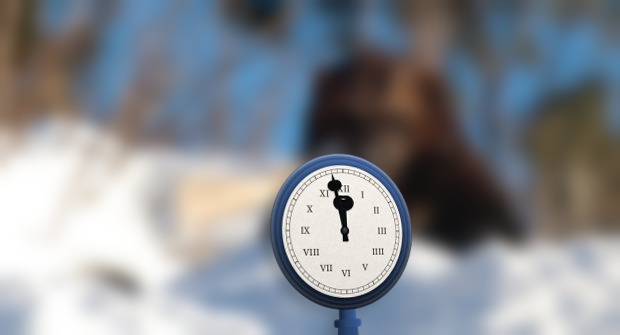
{"hour": 11, "minute": 58}
